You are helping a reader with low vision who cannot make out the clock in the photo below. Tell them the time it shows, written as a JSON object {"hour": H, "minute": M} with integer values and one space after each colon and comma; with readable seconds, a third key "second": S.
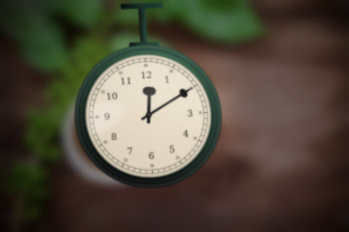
{"hour": 12, "minute": 10}
